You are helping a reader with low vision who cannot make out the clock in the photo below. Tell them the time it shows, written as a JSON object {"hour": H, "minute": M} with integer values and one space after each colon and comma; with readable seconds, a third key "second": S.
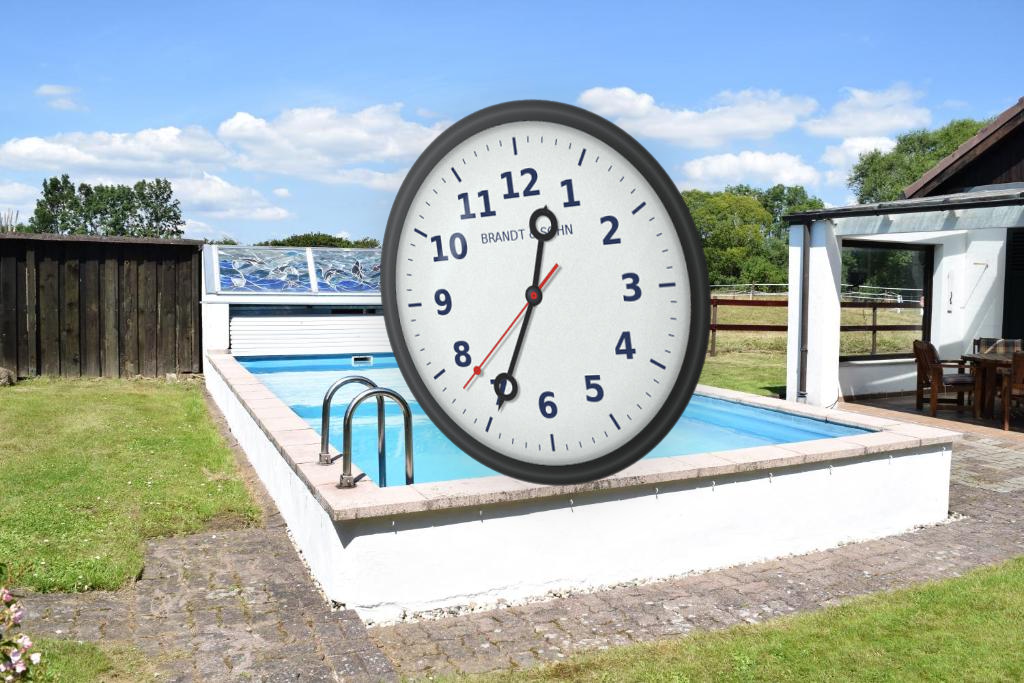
{"hour": 12, "minute": 34, "second": 38}
